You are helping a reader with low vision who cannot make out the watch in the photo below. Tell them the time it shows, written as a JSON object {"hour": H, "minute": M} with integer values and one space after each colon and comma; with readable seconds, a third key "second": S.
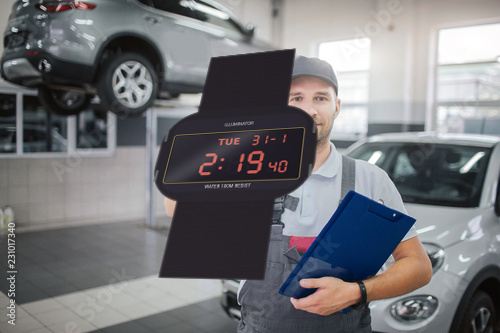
{"hour": 2, "minute": 19, "second": 40}
